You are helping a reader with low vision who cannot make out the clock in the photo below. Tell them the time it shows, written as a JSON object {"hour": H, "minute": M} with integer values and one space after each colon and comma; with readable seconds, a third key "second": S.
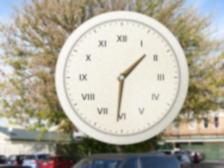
{"hour": 1, "minute": 31}
